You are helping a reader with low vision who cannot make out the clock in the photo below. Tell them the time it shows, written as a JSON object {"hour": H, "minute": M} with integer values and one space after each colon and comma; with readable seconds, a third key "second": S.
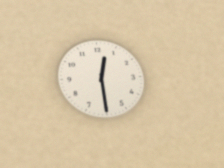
{"hour": 12, "minute": 30}
